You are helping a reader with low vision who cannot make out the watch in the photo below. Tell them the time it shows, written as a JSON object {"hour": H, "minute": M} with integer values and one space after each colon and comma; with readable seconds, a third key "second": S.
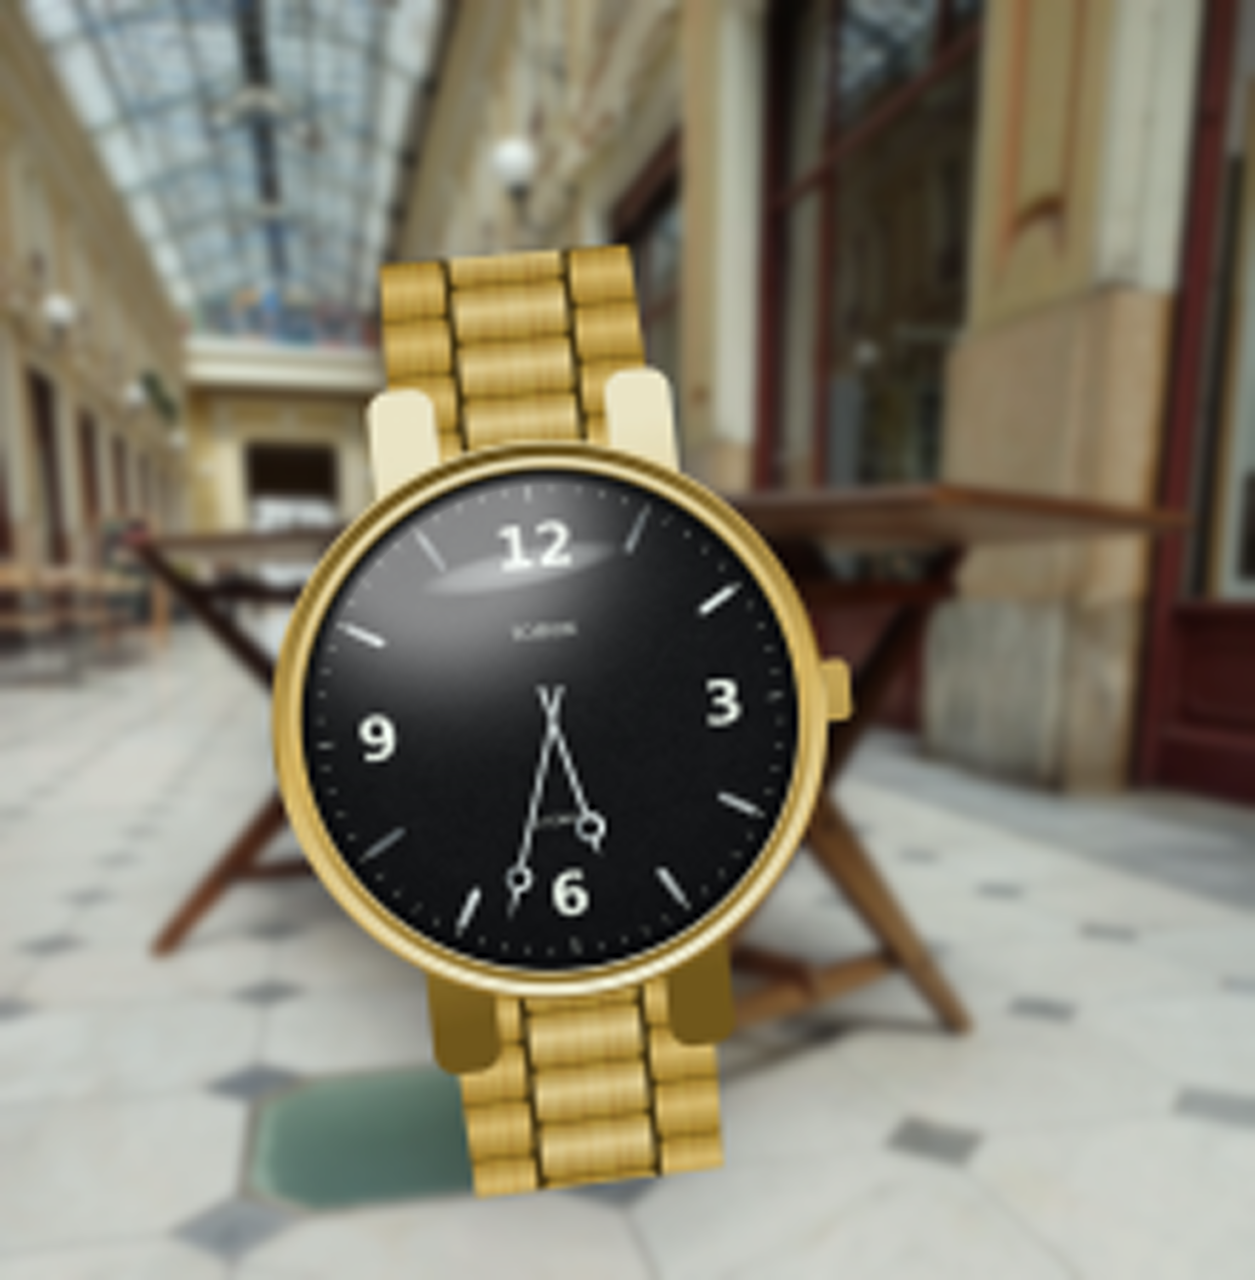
{"hour": 5, "minute": 33}
